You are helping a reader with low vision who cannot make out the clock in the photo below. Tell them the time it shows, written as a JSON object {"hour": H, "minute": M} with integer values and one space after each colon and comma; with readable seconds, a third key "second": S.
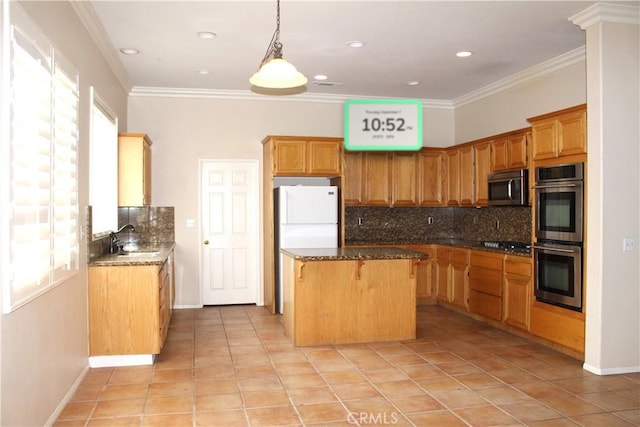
{"hour": 10, "minute": 52}
